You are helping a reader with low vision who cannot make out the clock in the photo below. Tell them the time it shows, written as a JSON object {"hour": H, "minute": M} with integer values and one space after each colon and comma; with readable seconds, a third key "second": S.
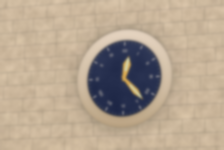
{"hour": 12, "minute": 23}
